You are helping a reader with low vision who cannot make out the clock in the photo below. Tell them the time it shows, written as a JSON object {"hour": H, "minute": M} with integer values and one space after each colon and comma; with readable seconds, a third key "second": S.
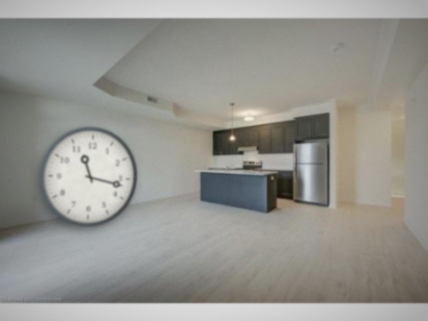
{"hour": 11, "minute": 17}
